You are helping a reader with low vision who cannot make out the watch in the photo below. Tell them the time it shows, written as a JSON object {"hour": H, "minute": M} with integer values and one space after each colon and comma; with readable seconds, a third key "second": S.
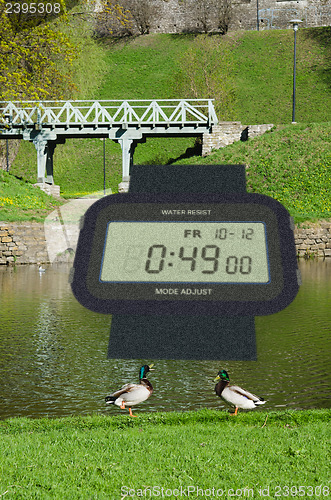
{"hour": 0, "minute": 49, "second": 0}
